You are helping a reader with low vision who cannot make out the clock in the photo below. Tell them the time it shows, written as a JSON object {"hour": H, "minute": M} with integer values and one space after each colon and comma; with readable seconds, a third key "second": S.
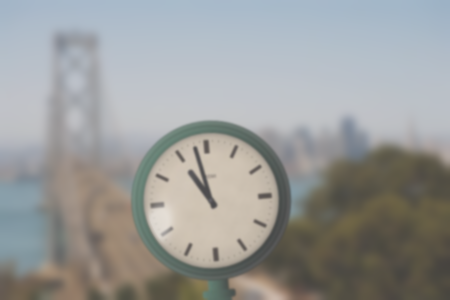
{"hour": 10, "minute": 58}
